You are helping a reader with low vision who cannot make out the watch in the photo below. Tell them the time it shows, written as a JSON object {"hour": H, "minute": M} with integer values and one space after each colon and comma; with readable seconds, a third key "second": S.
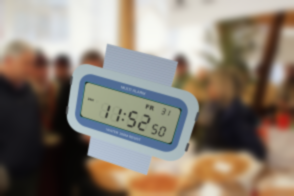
{"hour": 11, "minute": 52, "second": 50}
